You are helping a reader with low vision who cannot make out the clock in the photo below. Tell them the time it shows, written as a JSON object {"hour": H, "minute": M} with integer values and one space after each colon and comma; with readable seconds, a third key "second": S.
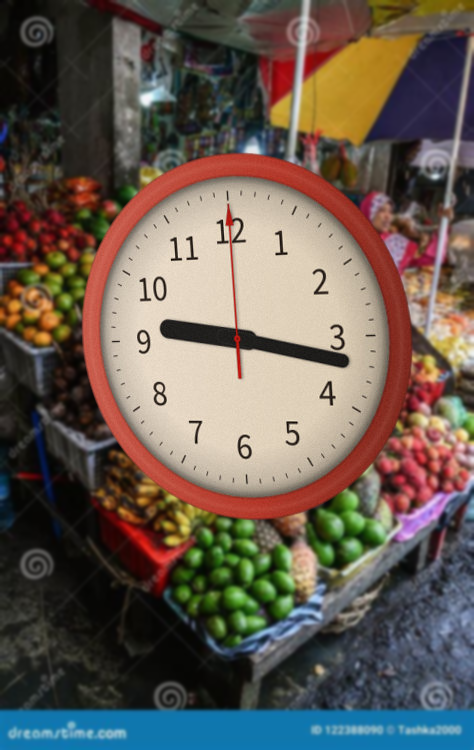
{"hour": 9, "minute": 17, "second": 0}
